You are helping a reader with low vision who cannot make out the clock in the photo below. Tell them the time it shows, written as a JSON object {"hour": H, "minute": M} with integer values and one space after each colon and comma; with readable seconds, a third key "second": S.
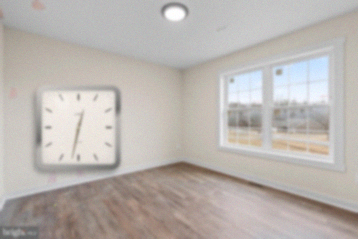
{"hour": 12, "minute": 32}
